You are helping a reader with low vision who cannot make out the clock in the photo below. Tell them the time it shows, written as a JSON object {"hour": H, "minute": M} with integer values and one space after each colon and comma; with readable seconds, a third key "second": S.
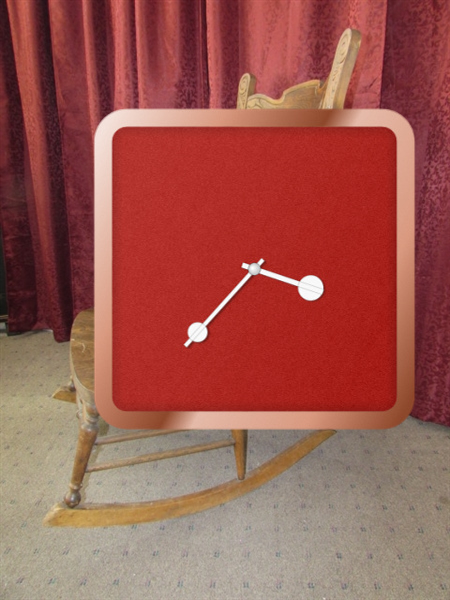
{"hour": 3, "minute": 37}
